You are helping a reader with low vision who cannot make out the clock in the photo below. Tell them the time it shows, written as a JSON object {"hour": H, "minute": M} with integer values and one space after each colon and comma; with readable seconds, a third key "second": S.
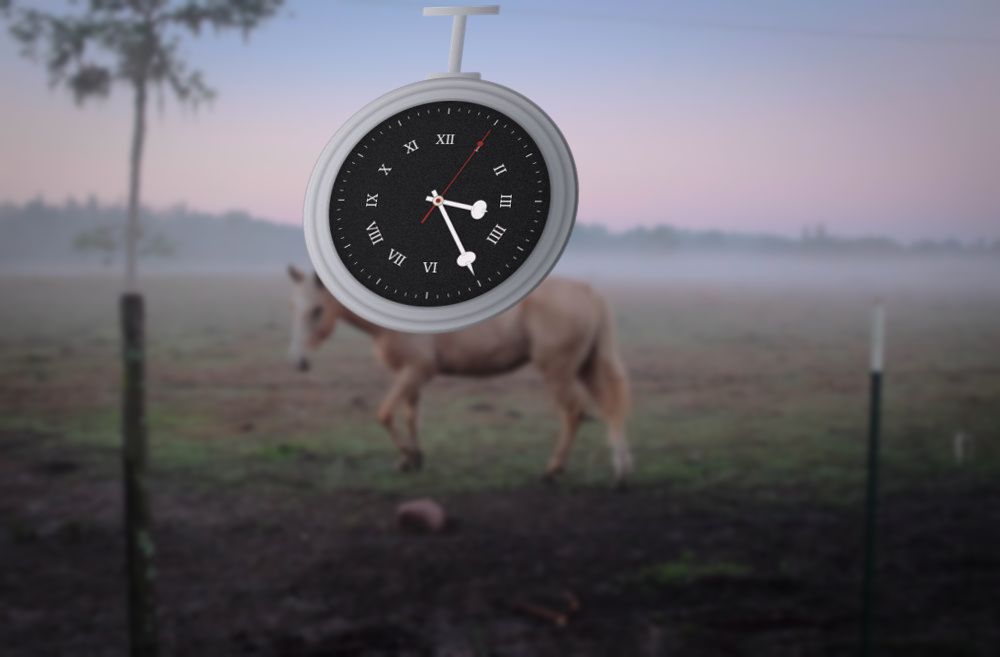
{"hour": 3, "minute": 25, "second": 5}
